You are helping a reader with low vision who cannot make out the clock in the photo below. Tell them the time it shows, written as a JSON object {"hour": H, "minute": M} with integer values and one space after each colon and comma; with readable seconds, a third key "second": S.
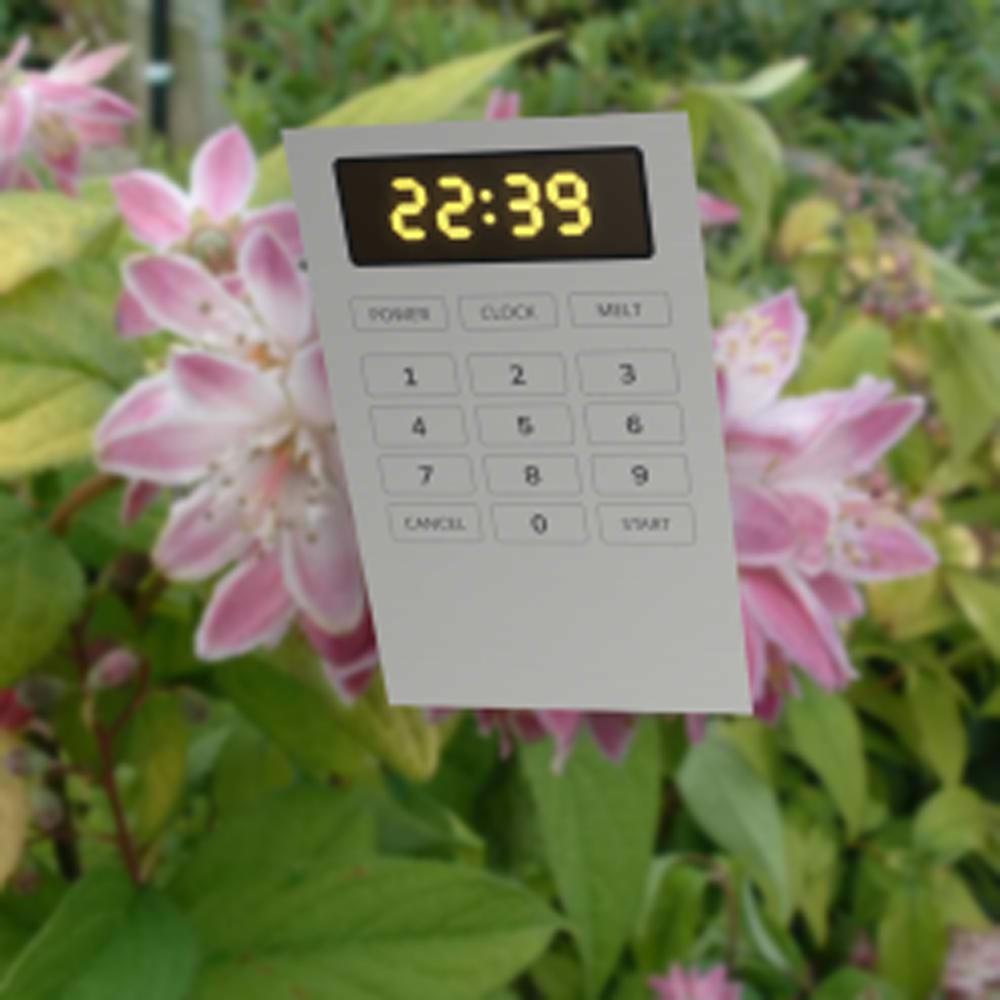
{"hour": 22, "minute": 39}
